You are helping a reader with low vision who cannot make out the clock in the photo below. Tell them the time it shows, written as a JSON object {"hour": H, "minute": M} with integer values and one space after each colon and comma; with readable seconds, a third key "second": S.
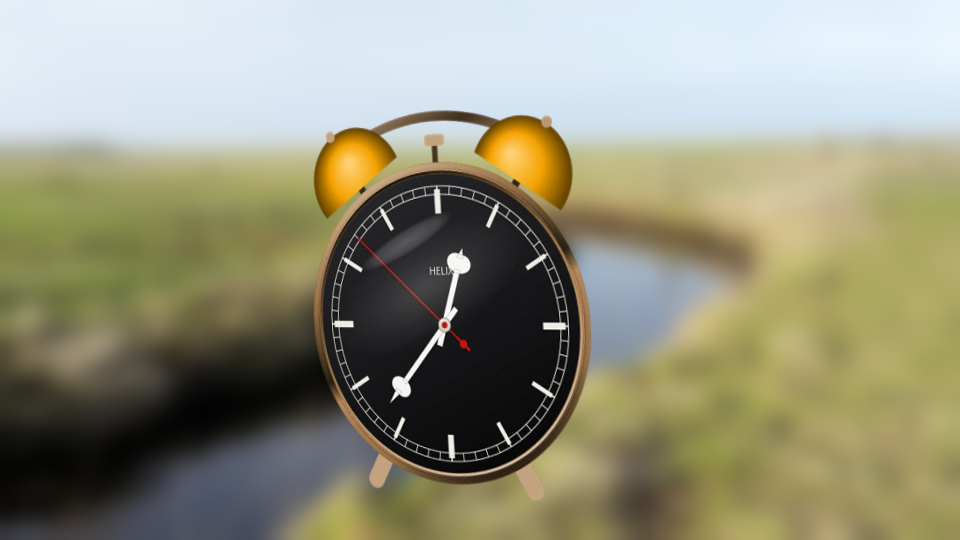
{"hour": 12, "minute": 36, "second": 52}
